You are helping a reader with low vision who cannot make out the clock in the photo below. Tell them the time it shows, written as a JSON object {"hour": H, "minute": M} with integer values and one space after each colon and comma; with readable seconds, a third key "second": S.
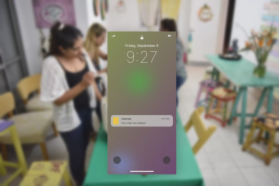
{"hour": 9, "minute": 27}
